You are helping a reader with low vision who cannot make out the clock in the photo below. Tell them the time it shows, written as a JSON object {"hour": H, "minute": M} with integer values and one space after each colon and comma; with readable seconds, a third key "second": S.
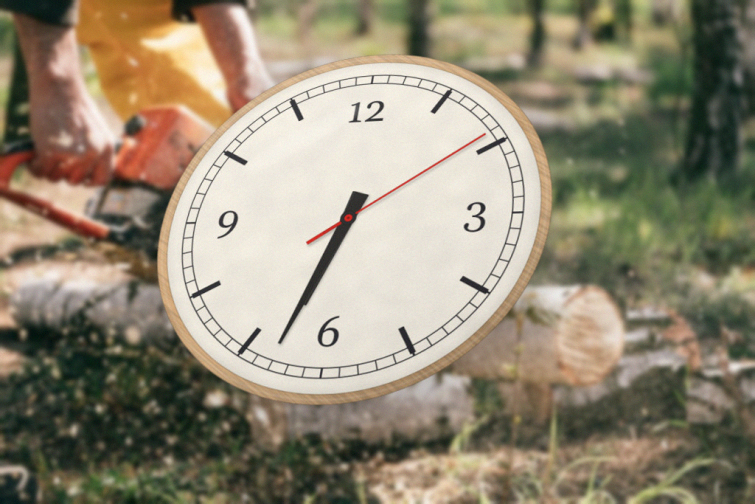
{"hour": 6, "minute": 33, "second": 9}
